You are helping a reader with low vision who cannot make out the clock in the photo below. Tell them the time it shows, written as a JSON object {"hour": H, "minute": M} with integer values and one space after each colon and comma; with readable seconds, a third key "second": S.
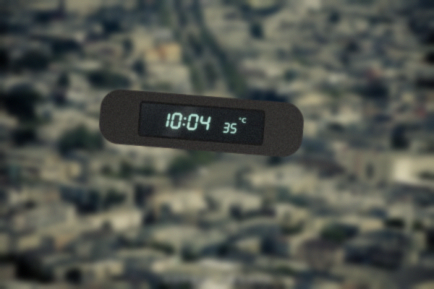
{"hour": 10, "minute": 4}
